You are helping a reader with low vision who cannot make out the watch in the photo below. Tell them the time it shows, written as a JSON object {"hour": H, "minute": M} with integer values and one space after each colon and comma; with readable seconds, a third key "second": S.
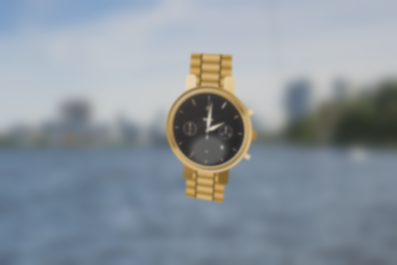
{"hour": 2, "minute": 1}
